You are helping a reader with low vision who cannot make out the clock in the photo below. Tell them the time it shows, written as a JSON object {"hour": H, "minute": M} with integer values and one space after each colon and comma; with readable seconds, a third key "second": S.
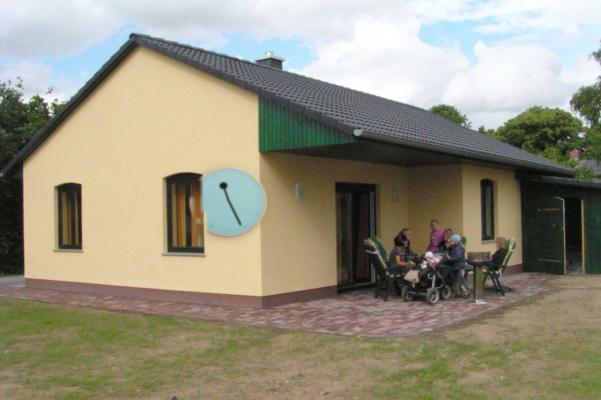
{"hour": 11, "minute": 26}
